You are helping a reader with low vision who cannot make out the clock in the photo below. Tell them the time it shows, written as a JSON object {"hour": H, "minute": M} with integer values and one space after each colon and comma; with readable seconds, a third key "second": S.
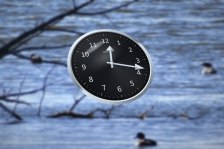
{"hour": 12, "minute": 18}
